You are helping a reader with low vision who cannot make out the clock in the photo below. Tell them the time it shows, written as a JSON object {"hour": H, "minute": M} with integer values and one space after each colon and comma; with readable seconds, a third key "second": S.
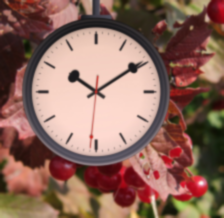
{"hour": 10, "minute": 9, "second": 31}
